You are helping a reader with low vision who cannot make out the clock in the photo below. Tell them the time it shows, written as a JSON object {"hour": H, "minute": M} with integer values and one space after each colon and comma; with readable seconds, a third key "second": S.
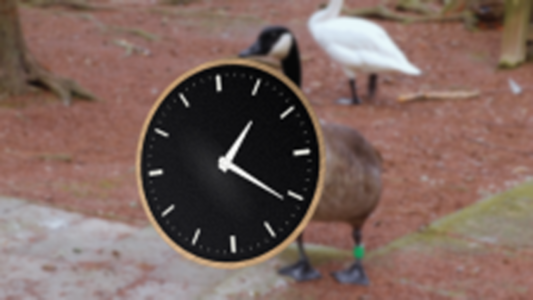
{"hour": 1, "minute": 21}
